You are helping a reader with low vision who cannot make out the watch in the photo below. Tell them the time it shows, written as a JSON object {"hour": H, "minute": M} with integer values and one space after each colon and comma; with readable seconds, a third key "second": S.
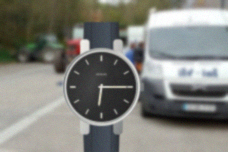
{"hour": 6, "minute": 15}
